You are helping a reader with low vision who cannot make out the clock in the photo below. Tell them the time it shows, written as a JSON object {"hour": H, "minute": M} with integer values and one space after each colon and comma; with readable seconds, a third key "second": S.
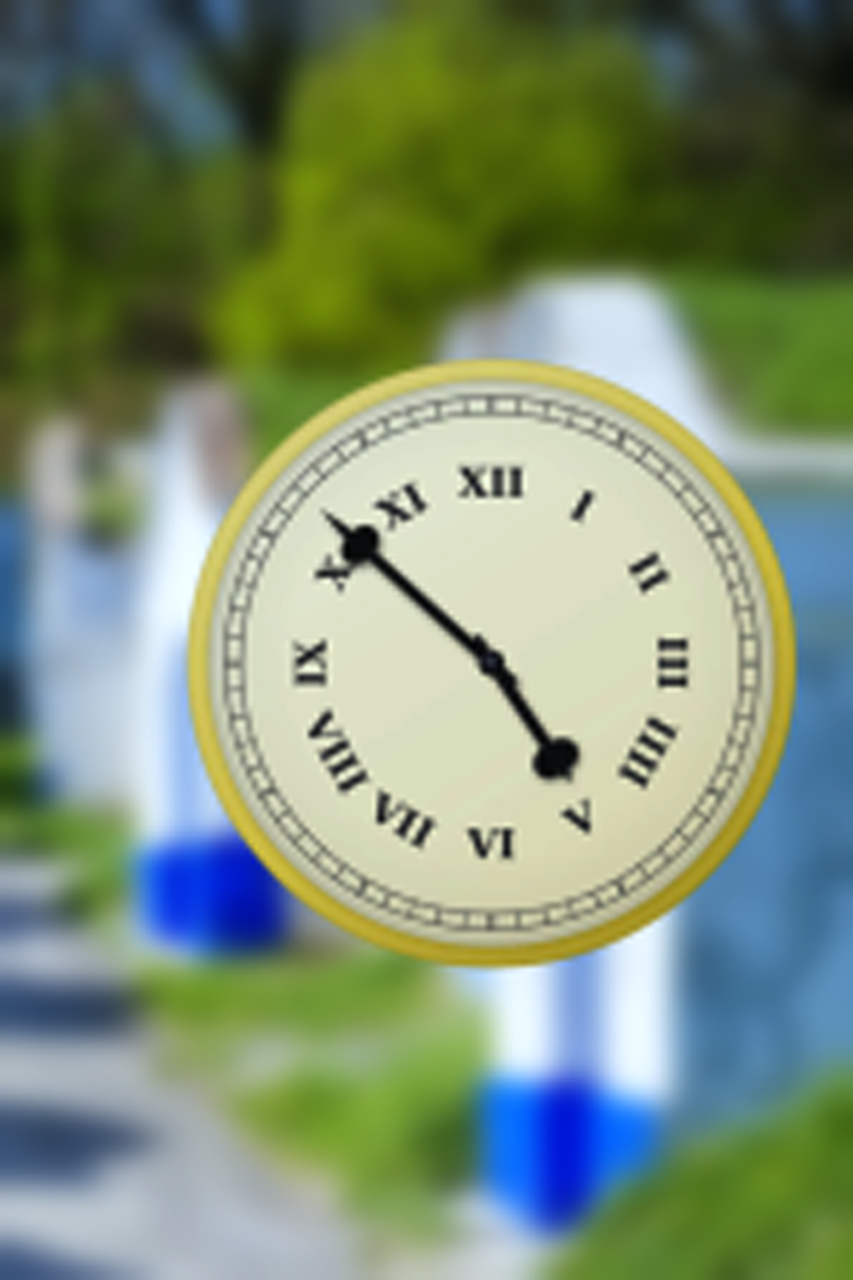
{"hour": 4, "minute": 52}
